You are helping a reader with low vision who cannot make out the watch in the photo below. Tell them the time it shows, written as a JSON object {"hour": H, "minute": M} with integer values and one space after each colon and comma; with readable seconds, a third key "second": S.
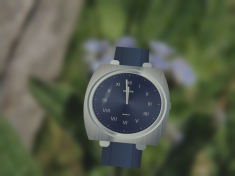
{"hour": 11, "minute": 59}
